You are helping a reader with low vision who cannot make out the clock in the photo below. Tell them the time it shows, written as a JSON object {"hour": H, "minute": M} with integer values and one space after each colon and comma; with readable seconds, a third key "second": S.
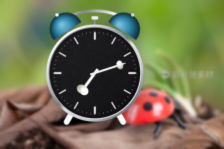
{"hour": 7, "minute": 12}
